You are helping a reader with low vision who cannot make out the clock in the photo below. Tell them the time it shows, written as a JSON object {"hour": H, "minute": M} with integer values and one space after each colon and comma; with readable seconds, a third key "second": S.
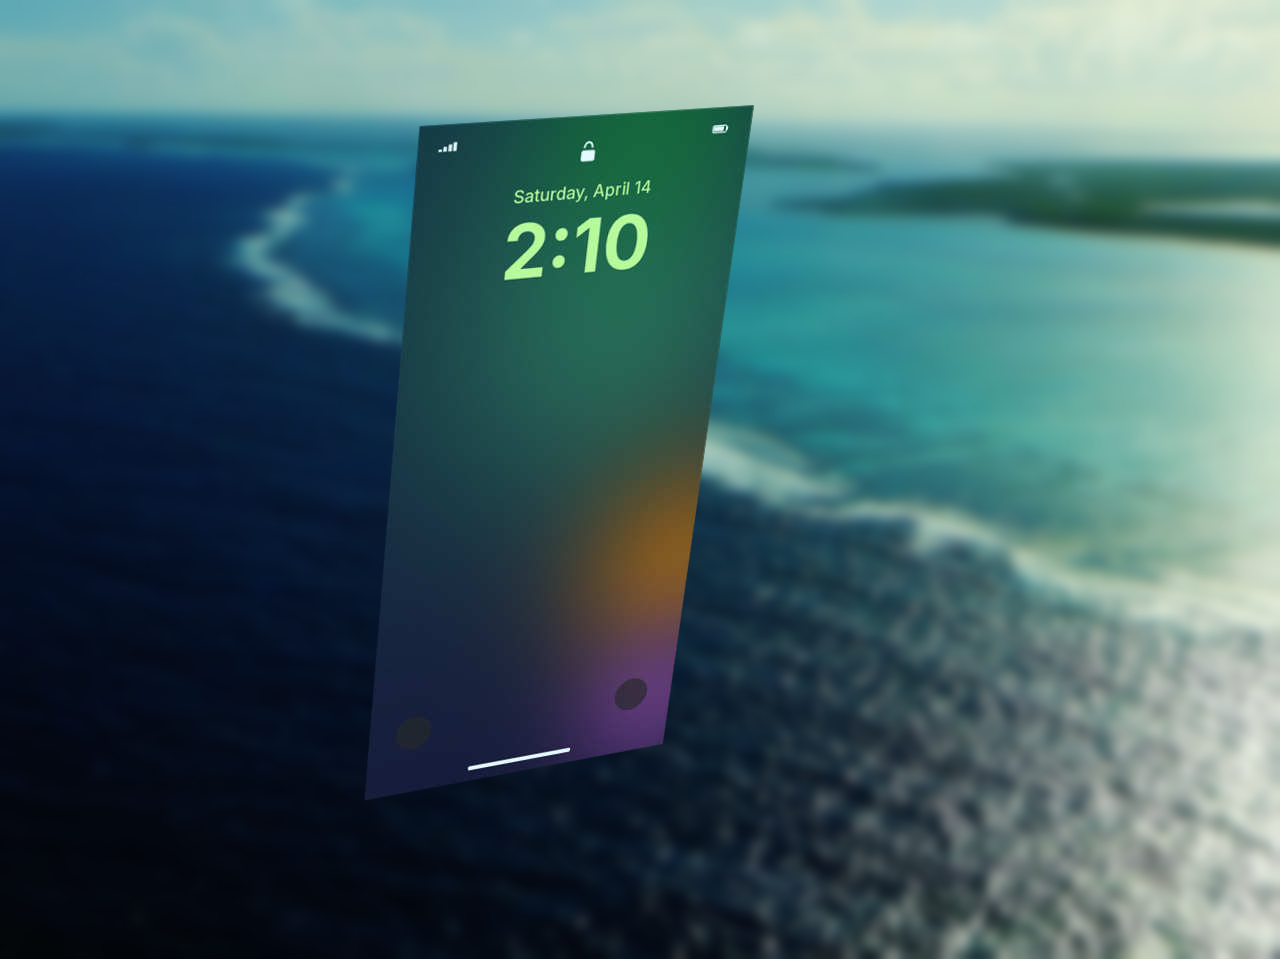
{"hour": 2, "minute": 10}
